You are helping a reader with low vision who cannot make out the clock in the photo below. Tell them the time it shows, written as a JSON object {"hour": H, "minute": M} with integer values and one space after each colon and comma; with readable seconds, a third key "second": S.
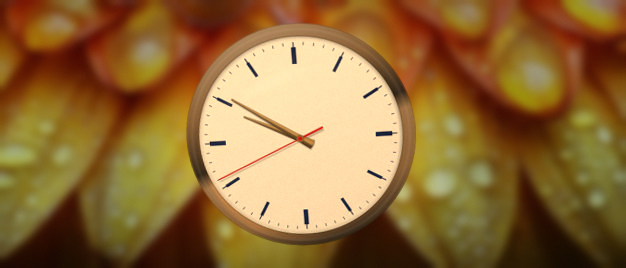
{"hour": 9, "minute": 50, "second": 41}
